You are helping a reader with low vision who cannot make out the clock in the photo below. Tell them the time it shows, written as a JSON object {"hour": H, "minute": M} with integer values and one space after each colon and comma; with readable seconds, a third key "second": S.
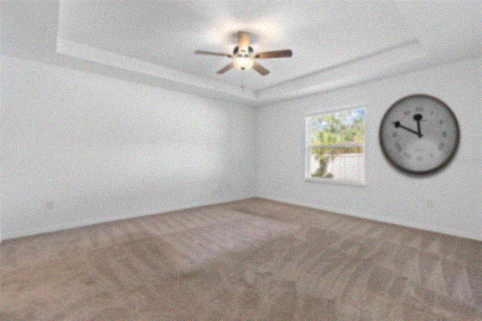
{"hour": 11, "minute": 49}
